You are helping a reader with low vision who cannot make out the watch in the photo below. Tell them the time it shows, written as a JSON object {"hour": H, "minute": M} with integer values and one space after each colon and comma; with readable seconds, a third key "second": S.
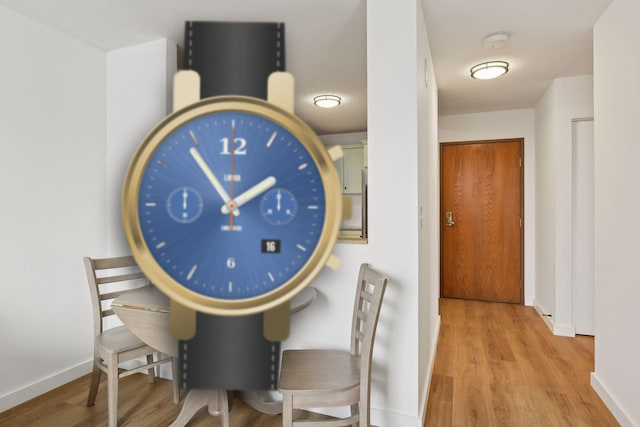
{"hour": 1, "minute": 54}
